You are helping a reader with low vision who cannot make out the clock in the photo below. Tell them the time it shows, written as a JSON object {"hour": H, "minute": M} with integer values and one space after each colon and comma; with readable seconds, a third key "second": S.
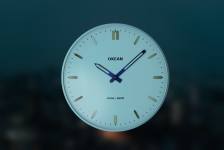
{"hour": 10, "minute": 8}
